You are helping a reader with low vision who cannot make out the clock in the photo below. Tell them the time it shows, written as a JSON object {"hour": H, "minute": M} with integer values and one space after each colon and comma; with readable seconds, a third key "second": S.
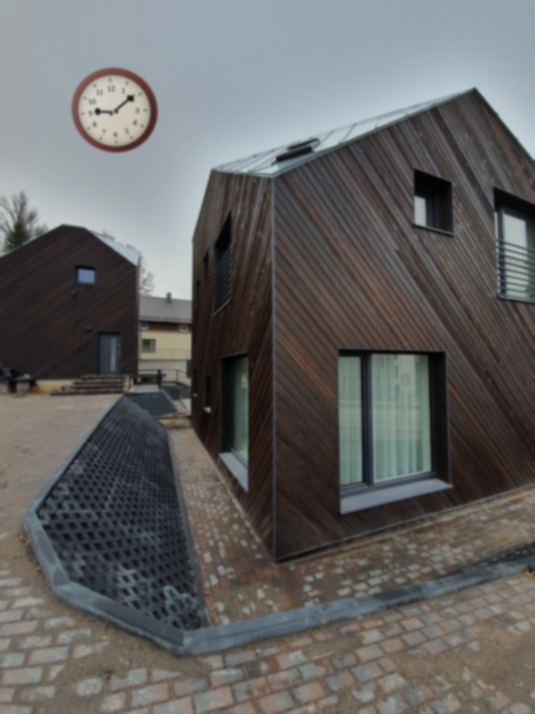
{"hour": 9, "minute": 9}
